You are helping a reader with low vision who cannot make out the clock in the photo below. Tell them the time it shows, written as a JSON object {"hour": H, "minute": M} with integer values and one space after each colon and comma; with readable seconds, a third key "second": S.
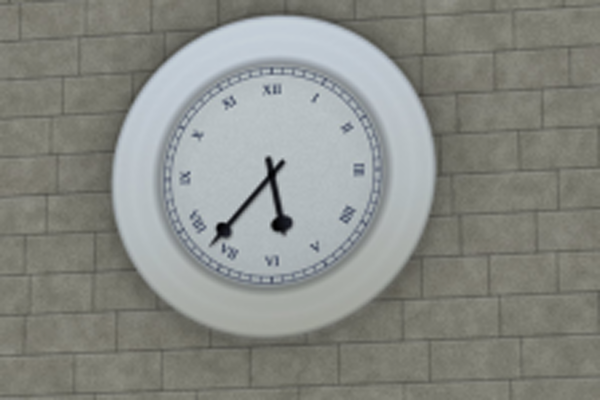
{"hour": 5, "minute": 37}
